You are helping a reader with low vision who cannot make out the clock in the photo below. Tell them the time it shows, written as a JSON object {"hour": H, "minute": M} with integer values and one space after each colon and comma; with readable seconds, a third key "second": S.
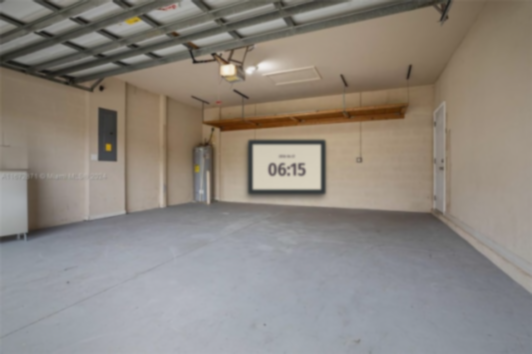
{"hour": 6, "minute": 15}
